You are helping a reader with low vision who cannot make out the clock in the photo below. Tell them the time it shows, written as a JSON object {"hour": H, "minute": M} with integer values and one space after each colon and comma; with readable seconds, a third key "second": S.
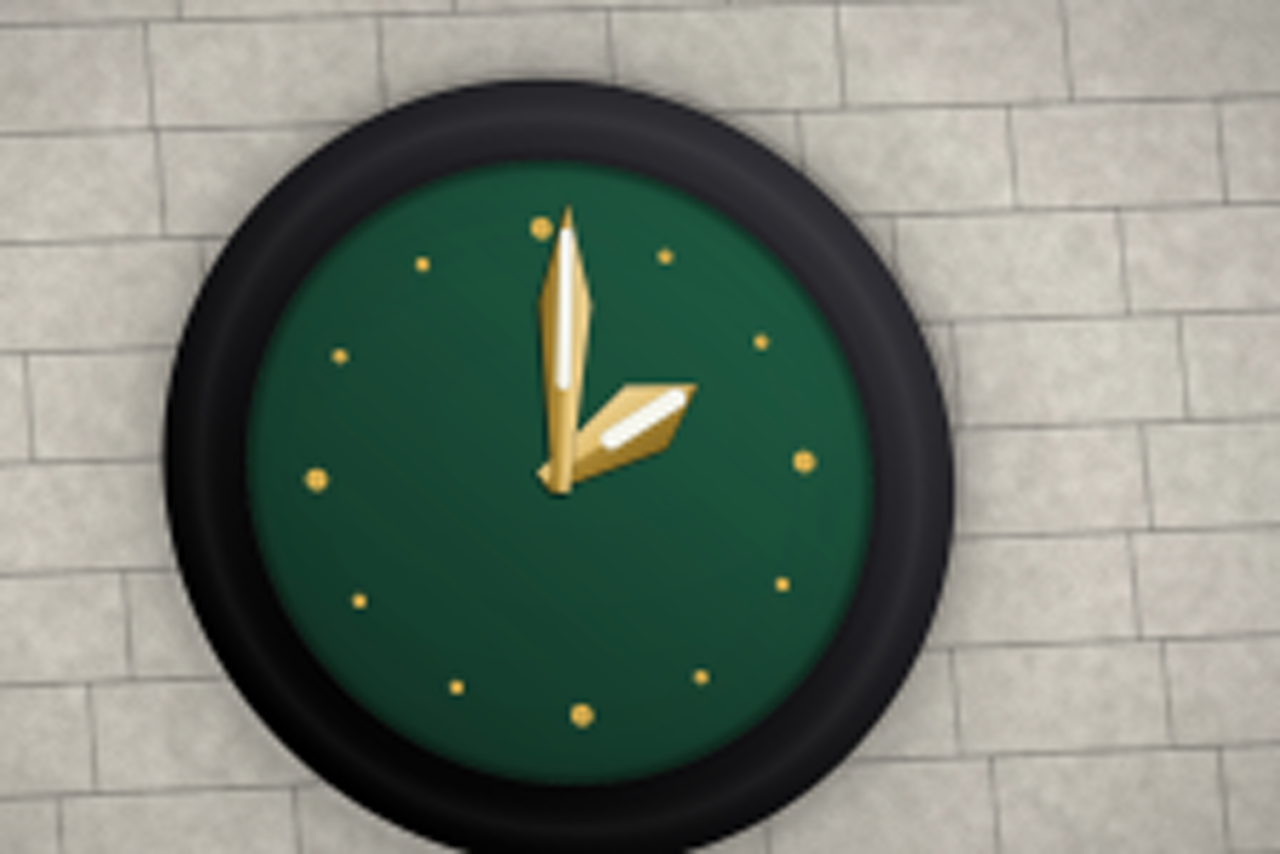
{"hour": 2, "minute": 1}
